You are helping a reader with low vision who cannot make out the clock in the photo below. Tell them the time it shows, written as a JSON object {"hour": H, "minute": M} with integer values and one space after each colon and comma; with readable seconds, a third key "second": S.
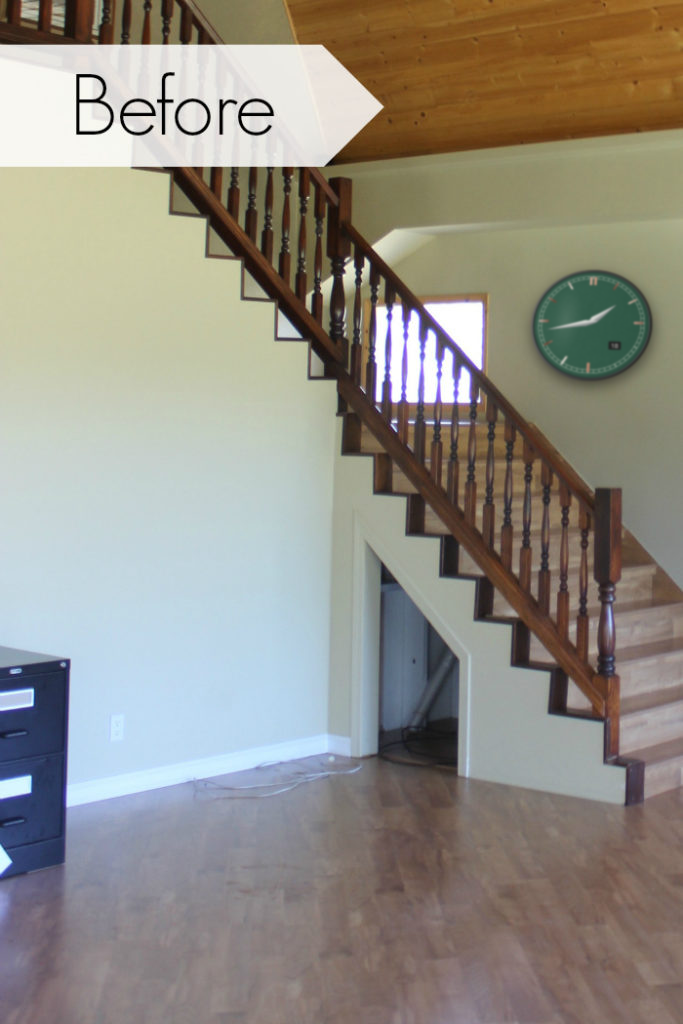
{"hour": 1, "minute": 43}
